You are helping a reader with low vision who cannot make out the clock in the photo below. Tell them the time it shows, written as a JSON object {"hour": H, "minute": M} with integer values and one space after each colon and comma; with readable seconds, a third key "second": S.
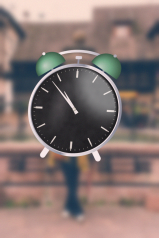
{"hour": 10, "minute": 53}
